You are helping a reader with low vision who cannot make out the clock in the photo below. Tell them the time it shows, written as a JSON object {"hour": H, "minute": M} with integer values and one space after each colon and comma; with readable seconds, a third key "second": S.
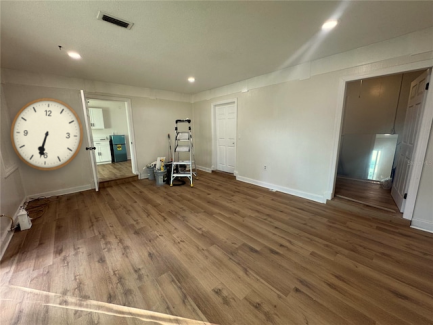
{"hour": 6, "minute": 32}
